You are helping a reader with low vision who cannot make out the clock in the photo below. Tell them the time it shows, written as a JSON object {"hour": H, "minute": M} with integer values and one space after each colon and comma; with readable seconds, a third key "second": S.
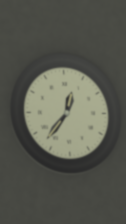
{"hour": 12, "minute": 37}
